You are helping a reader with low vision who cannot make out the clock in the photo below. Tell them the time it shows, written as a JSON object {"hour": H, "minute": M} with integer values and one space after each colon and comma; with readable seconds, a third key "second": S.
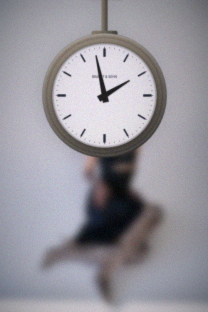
{"hour": 1, "minute": 58}
